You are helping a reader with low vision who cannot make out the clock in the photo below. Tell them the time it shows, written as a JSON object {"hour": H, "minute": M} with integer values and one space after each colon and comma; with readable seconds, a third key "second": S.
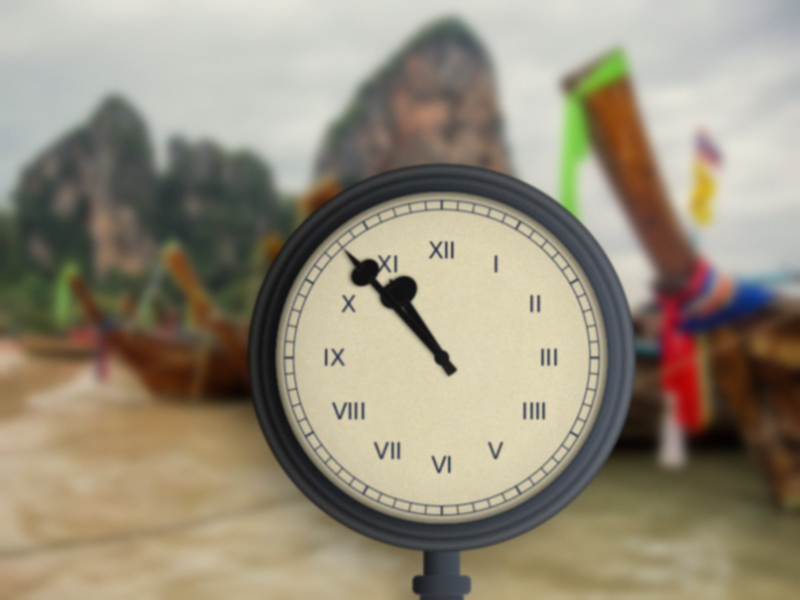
{"hour": 10, "minute": 53}
